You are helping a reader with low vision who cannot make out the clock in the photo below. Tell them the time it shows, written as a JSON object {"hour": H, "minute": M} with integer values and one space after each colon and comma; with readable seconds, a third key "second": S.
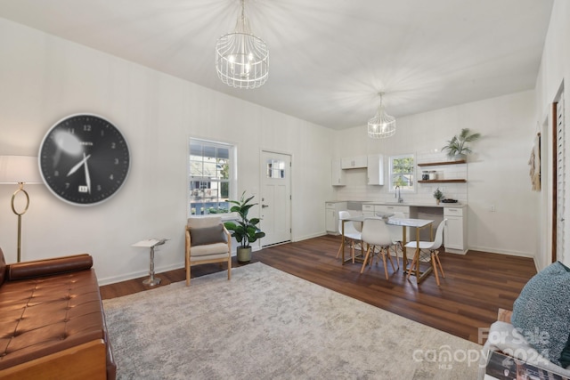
{"hour": 7, "minute": 28}
